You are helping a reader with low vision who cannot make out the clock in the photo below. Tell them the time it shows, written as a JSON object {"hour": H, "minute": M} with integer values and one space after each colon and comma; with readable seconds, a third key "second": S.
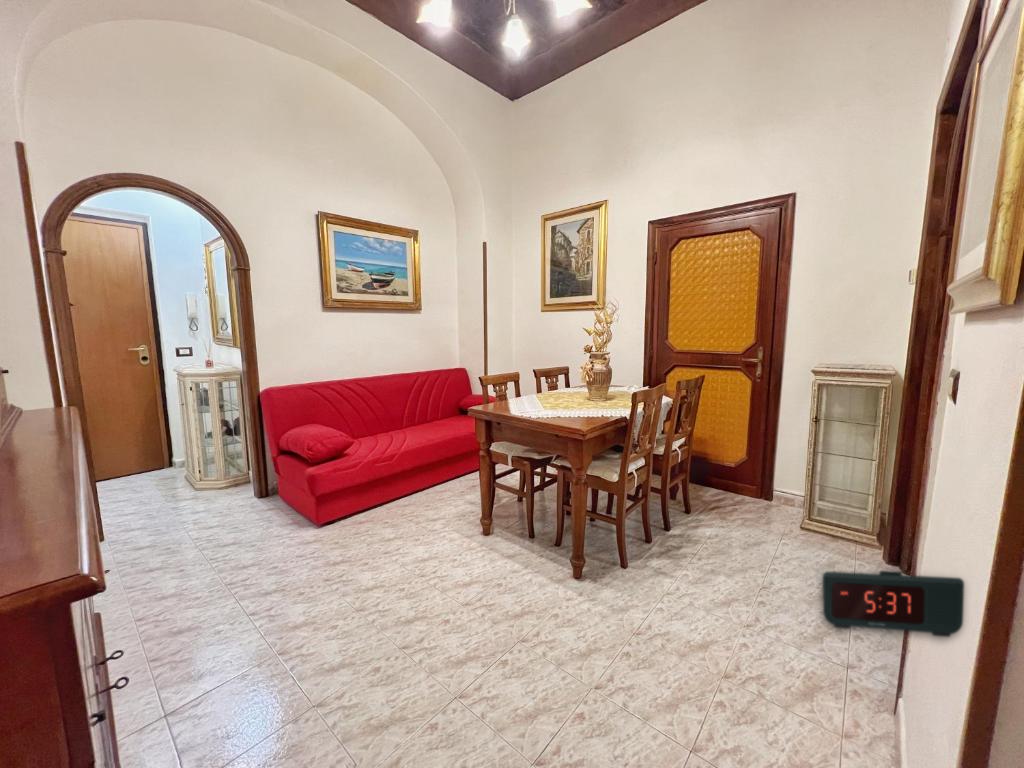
{"hour": 5, "minute": 37}
